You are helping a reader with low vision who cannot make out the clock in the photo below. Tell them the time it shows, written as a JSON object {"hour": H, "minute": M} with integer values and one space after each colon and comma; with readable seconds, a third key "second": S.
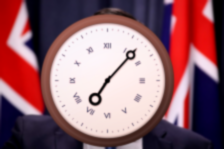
{"hour": 7, "minute": 7}
